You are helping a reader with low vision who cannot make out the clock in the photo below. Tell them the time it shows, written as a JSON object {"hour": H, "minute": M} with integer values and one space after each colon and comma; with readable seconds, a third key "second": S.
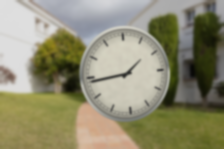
{"hour": 1, "minute": 44}
